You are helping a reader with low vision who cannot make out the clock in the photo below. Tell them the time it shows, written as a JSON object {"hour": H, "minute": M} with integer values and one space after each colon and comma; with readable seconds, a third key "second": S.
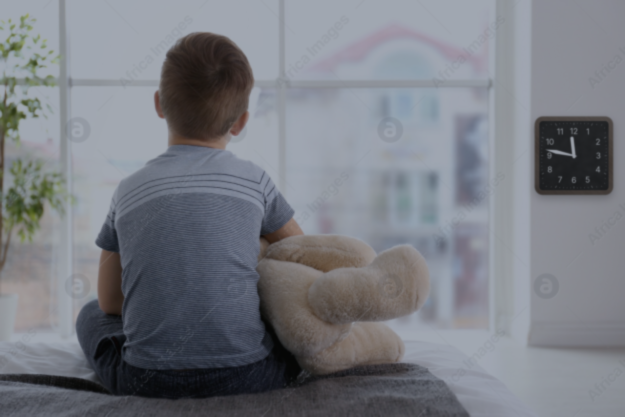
{"hour": 11, "minute": 47}
